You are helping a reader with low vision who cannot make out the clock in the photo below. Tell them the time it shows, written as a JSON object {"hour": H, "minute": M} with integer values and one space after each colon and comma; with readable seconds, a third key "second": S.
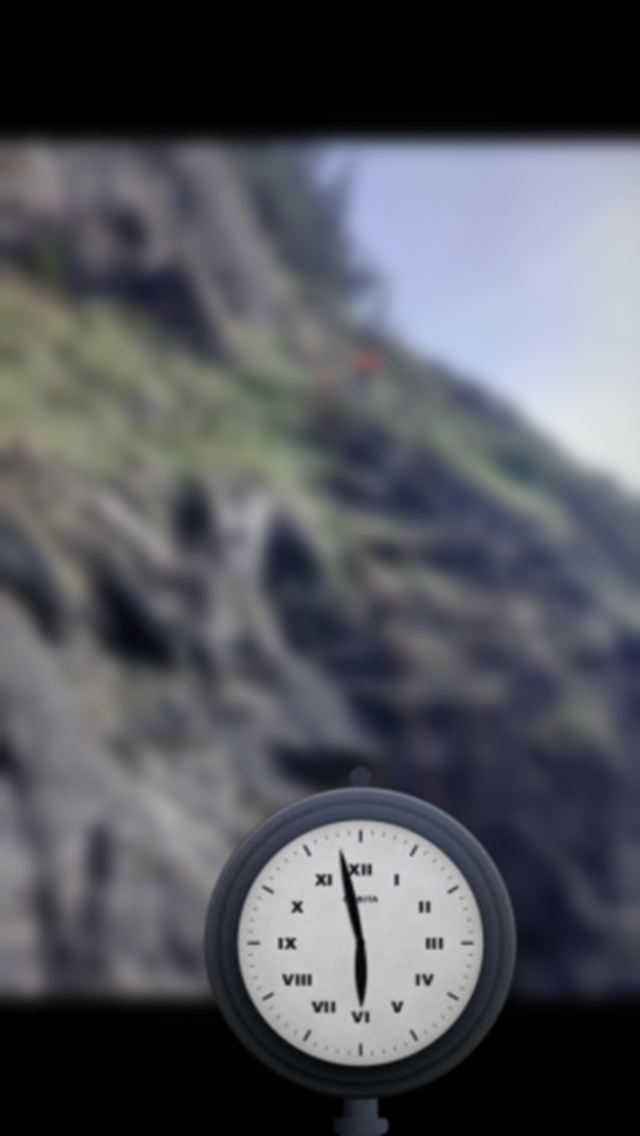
{"hour": 5, "minute": 58}
